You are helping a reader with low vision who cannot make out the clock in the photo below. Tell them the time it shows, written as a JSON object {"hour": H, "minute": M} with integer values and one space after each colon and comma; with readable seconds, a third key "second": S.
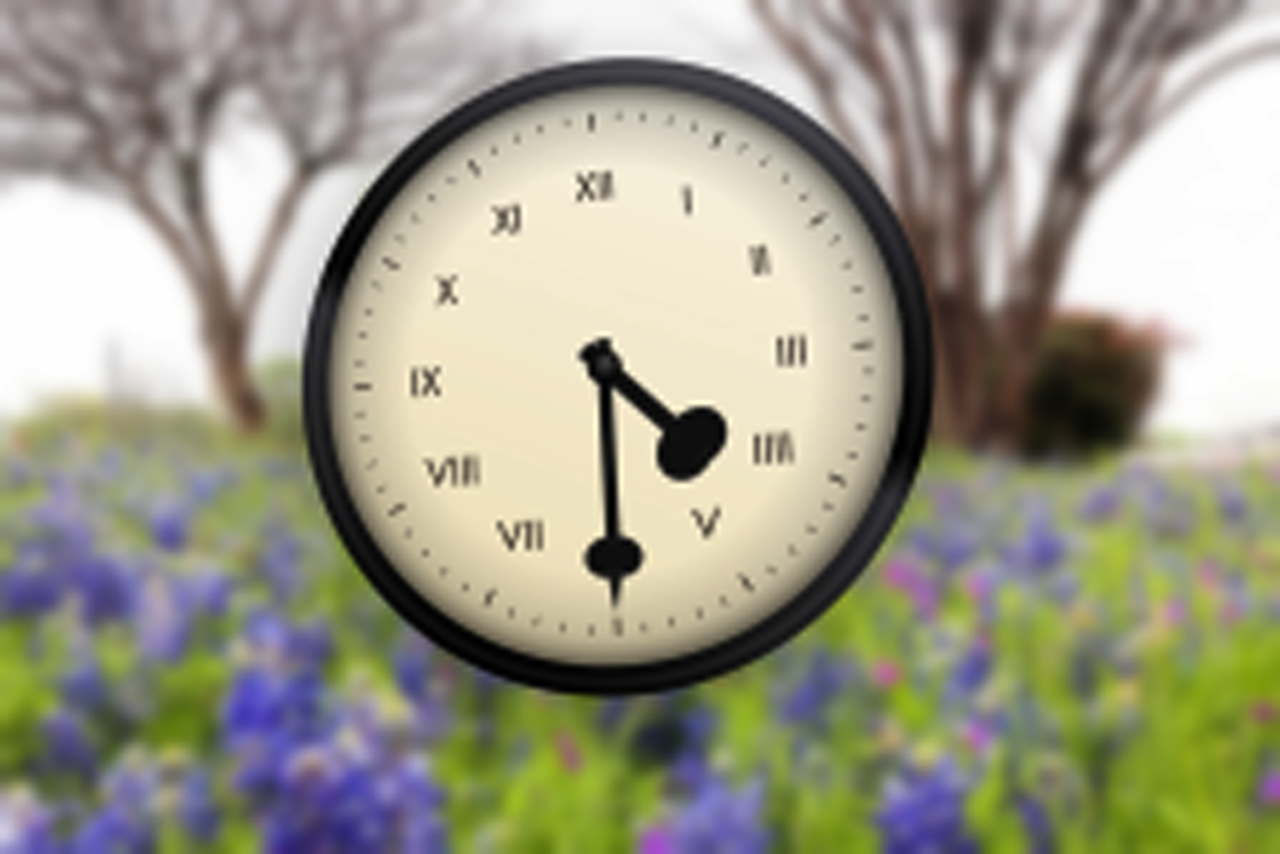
{"hour": 4, "minute": 30}
